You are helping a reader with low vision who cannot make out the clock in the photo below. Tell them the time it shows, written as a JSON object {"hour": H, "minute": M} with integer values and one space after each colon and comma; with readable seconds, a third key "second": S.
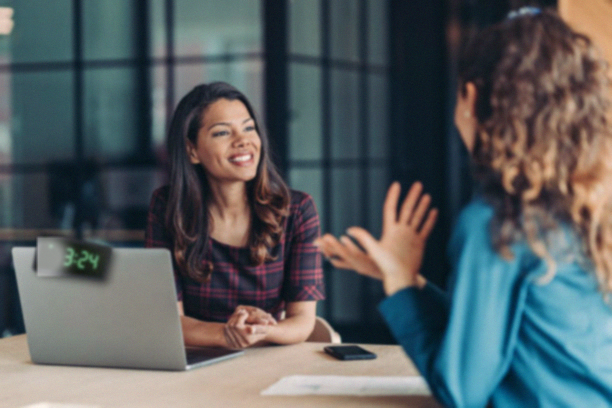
{"hour": 3, "minute": 24}
